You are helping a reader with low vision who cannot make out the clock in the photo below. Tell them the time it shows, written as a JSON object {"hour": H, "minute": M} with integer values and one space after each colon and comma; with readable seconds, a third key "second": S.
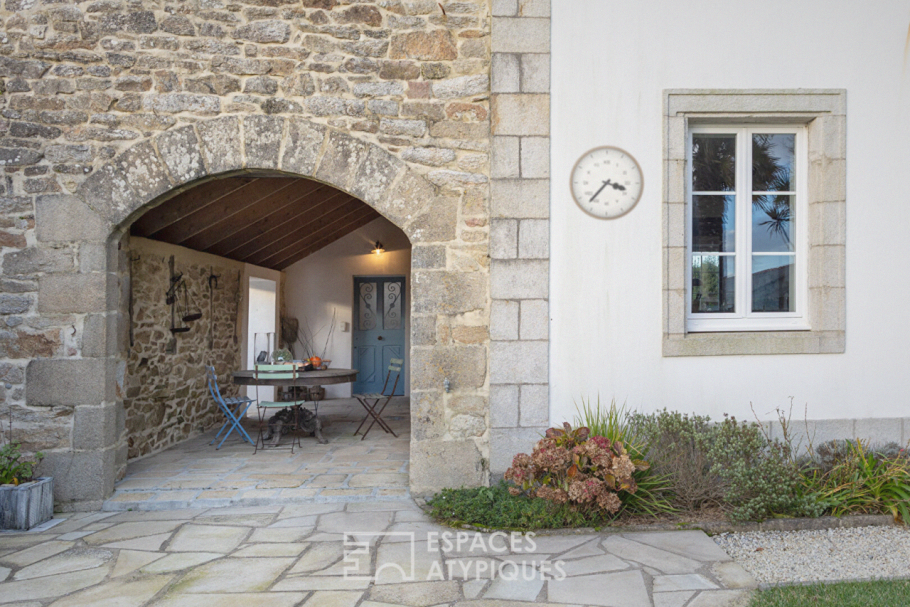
{"hour": 3, "minute": 37}
